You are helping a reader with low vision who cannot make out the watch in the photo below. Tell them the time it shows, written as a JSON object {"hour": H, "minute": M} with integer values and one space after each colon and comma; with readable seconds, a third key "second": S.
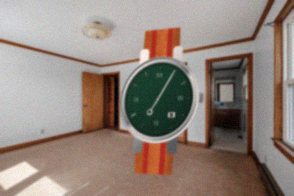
{"hour": 7, "minute": 5}
